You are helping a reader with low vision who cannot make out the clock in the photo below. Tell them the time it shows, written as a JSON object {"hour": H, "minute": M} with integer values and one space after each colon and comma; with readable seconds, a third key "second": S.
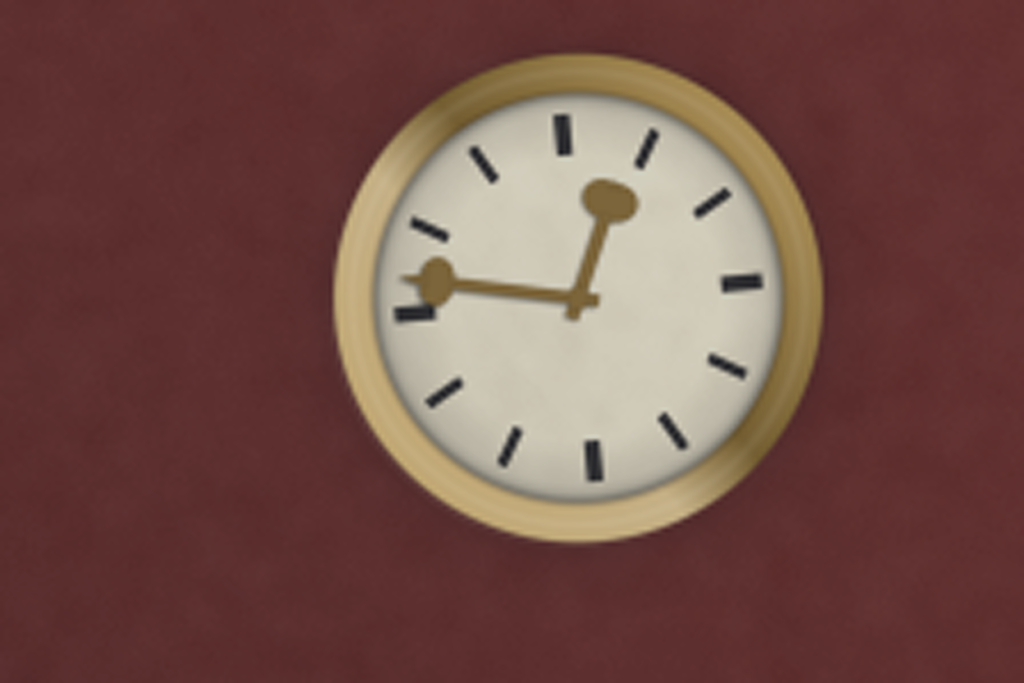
{"hour": 12, "minute": 47}
